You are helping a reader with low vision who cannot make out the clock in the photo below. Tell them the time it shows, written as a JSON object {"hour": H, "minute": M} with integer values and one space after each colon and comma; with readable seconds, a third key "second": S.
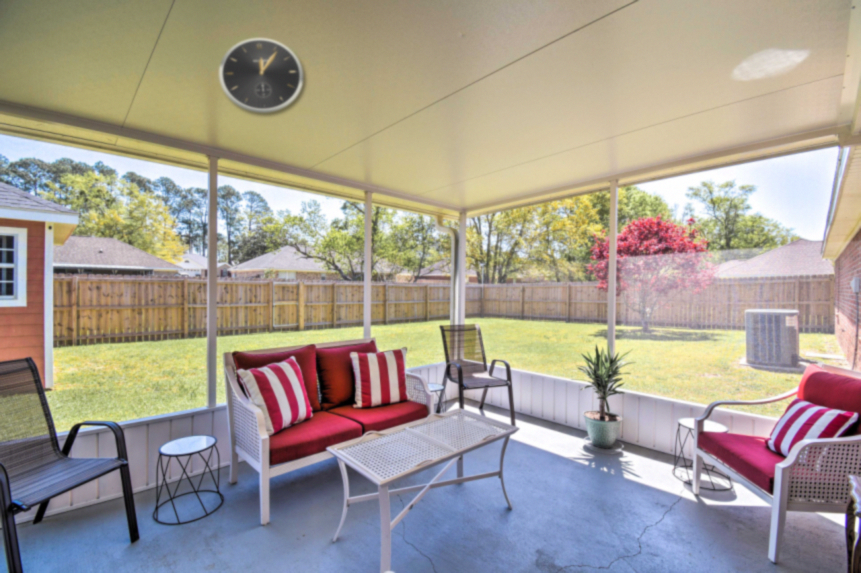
{"hour": 12, "minute": 6}
